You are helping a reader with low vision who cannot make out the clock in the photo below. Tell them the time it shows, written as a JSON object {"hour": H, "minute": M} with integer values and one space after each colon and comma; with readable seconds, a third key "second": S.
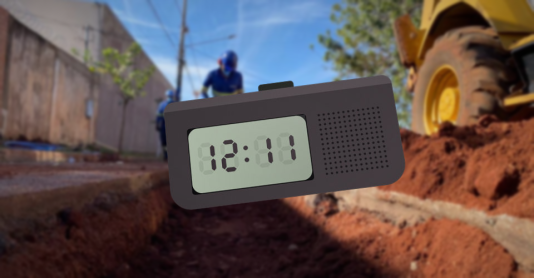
{"hour": 12, "minute": 11}
